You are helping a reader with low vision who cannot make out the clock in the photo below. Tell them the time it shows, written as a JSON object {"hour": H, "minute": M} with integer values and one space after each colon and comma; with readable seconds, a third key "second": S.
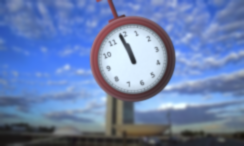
{"hour": 11, "minute": 59}
